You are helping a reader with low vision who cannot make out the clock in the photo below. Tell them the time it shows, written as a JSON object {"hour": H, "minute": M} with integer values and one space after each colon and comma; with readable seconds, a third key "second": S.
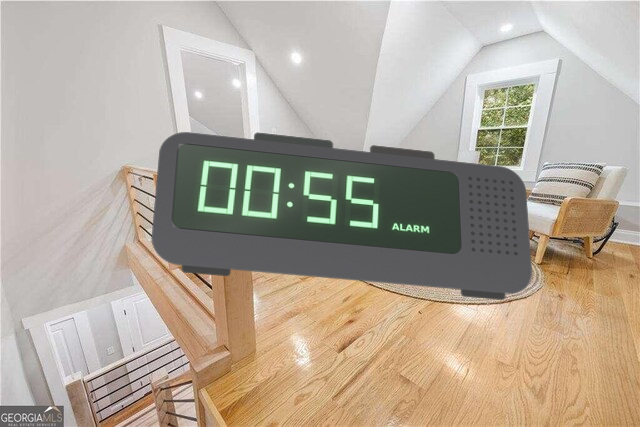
{"hour": 0, "minute": 55}
